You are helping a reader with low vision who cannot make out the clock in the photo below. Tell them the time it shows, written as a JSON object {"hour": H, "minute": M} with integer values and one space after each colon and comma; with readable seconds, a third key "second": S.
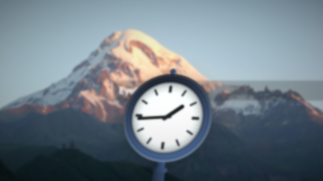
{"hour": 1, "minute": 44}
